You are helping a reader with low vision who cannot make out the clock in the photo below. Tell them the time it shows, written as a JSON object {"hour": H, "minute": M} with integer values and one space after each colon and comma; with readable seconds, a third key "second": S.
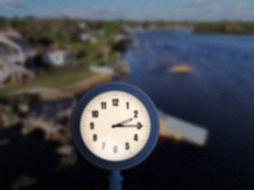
{"hour": 2, "minute": 15}
